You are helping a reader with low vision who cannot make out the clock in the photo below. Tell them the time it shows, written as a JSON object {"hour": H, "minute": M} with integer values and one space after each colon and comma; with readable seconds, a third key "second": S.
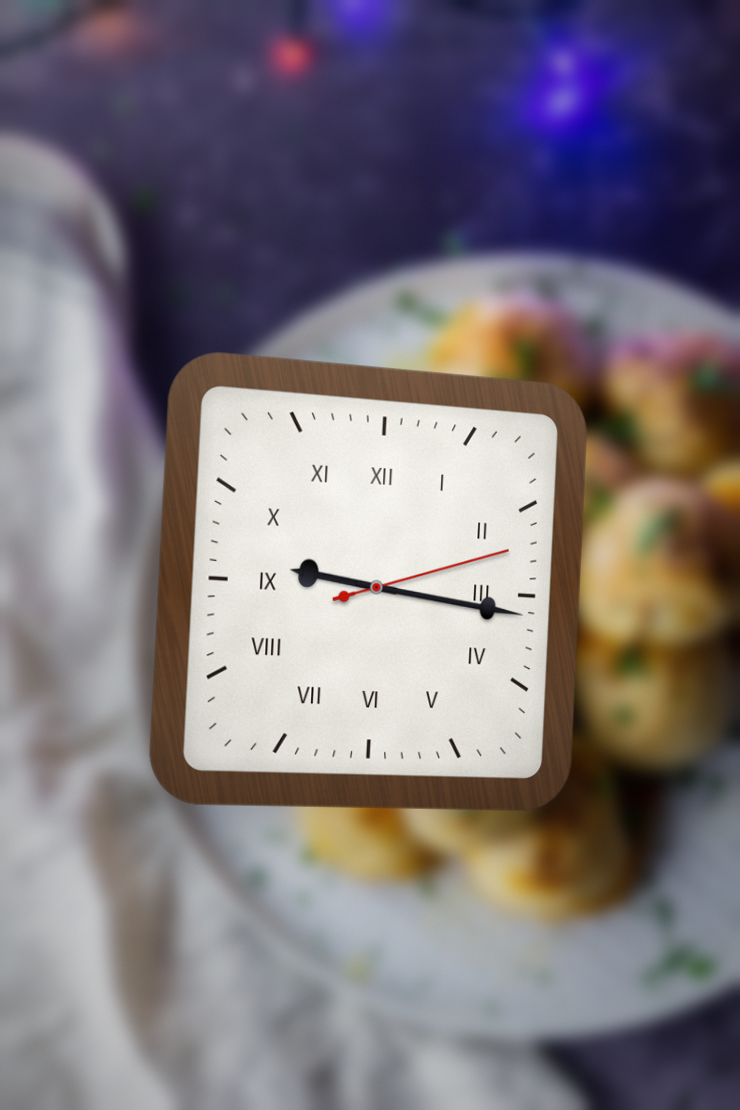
{"hour": 9, "minute": 16, "second": 12}
